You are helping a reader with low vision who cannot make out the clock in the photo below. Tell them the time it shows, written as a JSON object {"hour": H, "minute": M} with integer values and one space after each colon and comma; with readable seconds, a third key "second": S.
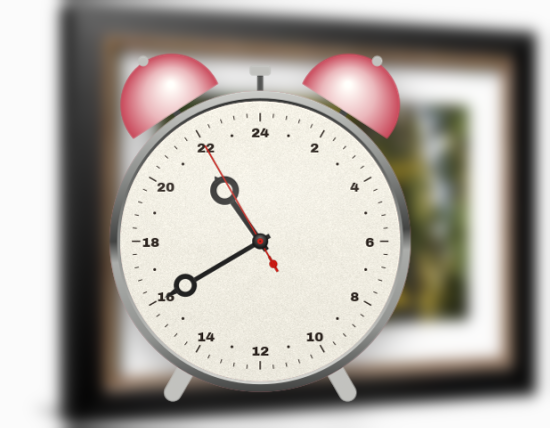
{"hour": 21, "minute": 39, "second": 55}
